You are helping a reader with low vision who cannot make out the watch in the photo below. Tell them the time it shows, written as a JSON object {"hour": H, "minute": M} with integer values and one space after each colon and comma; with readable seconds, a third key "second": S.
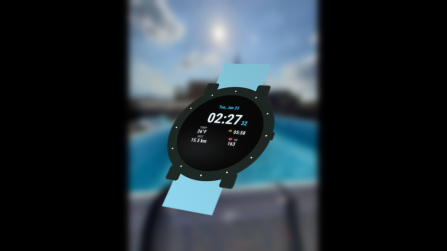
{"hour": 2, "minute": 27}
